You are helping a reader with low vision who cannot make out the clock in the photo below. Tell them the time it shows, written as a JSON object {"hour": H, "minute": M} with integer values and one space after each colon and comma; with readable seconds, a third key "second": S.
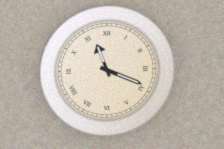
{"hour": 11, "minute": 19}
